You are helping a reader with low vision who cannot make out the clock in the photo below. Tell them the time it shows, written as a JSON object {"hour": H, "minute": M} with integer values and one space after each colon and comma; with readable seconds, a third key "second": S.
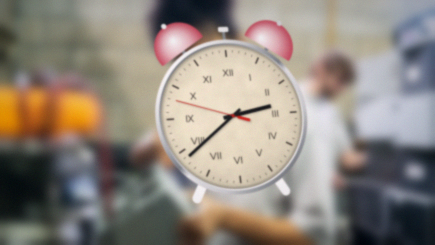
{"hour": 2, "minute": 38, "second": 48}
